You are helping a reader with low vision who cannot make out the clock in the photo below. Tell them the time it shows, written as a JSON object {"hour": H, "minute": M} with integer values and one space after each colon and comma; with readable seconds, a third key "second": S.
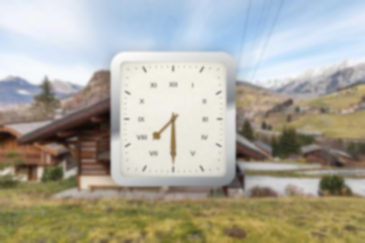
{"hour": 7, "minute": 30}
